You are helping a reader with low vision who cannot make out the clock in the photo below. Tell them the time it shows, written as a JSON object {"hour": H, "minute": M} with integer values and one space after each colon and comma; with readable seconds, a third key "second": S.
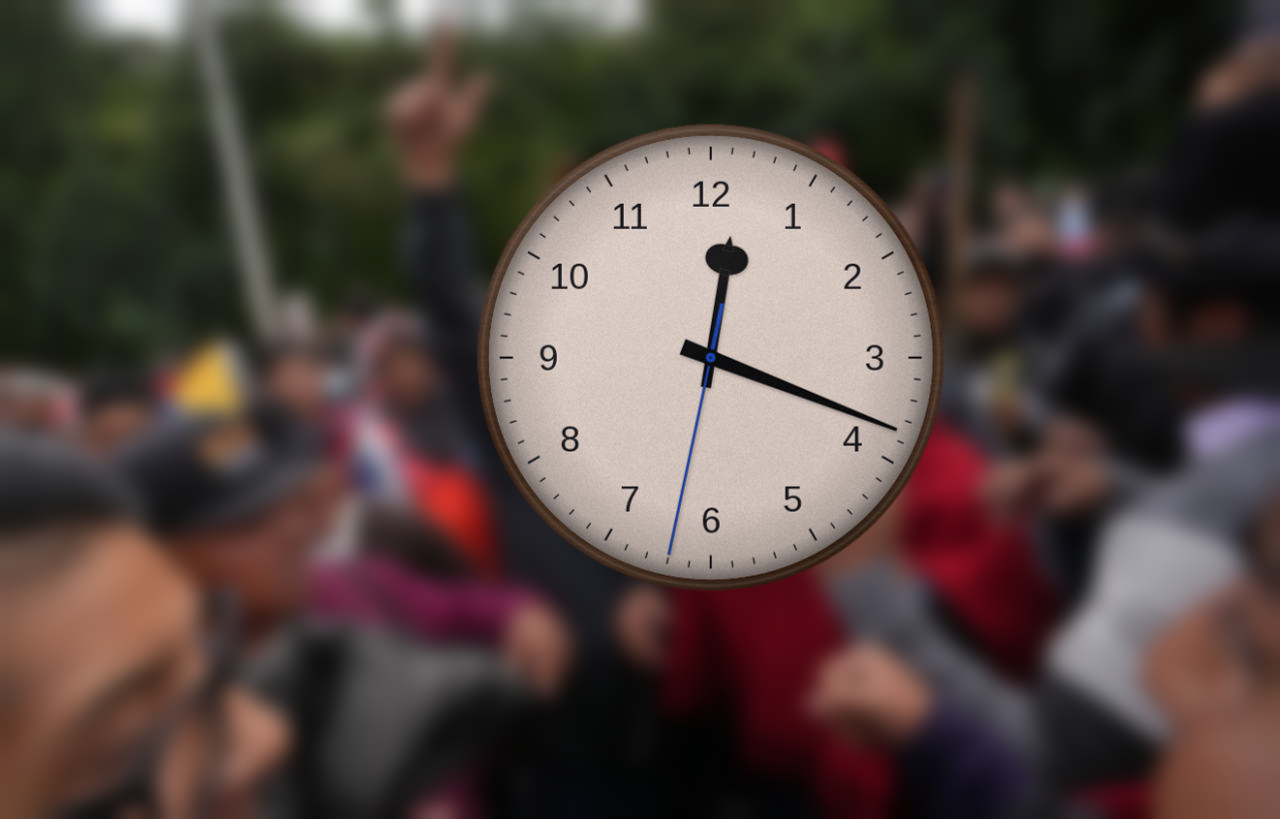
{"hour": 12, "minute": 18, "second": 32}
